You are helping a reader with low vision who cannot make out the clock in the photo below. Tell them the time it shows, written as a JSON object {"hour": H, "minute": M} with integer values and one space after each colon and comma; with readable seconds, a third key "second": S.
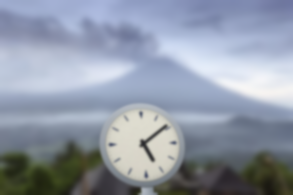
{"hour": 5, "minute": 9}
